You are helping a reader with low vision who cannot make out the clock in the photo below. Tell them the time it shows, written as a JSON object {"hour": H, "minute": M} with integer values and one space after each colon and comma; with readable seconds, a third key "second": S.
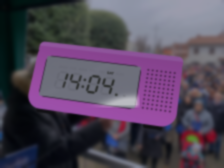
{"hour": 14, "minute": 4}
